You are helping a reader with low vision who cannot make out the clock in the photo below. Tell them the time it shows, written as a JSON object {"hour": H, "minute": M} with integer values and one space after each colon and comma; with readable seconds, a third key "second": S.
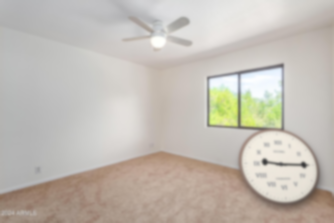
{"hour": 9, "minute": 15}
